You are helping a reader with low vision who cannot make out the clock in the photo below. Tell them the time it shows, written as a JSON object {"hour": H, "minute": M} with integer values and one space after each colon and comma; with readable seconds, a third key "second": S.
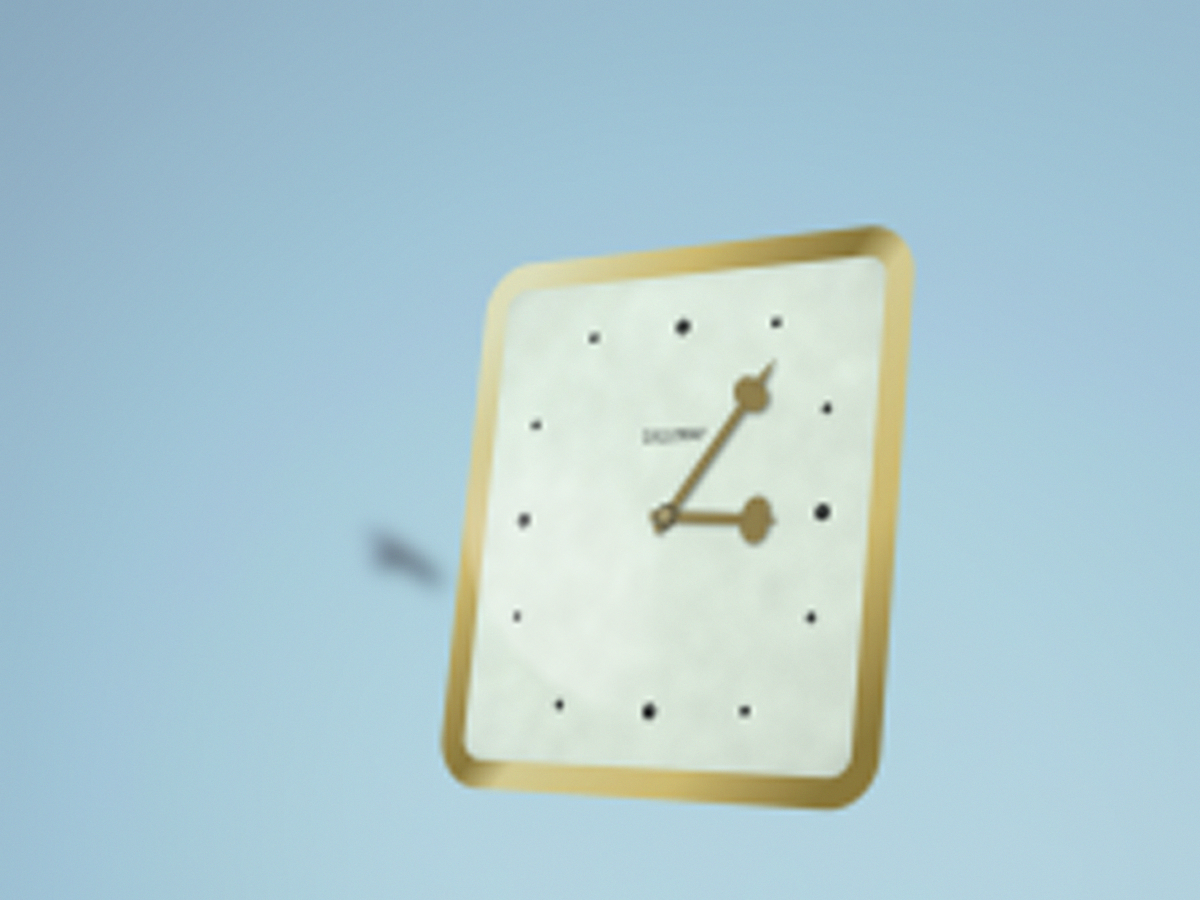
{"hour": 3, "minute": 6}
